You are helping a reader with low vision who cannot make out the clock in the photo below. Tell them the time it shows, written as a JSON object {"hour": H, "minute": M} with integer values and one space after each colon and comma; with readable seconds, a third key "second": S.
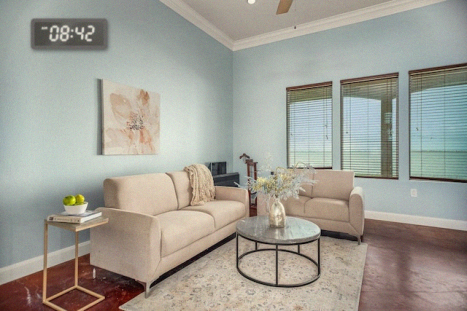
{"hour": 8, "minute": 42}
